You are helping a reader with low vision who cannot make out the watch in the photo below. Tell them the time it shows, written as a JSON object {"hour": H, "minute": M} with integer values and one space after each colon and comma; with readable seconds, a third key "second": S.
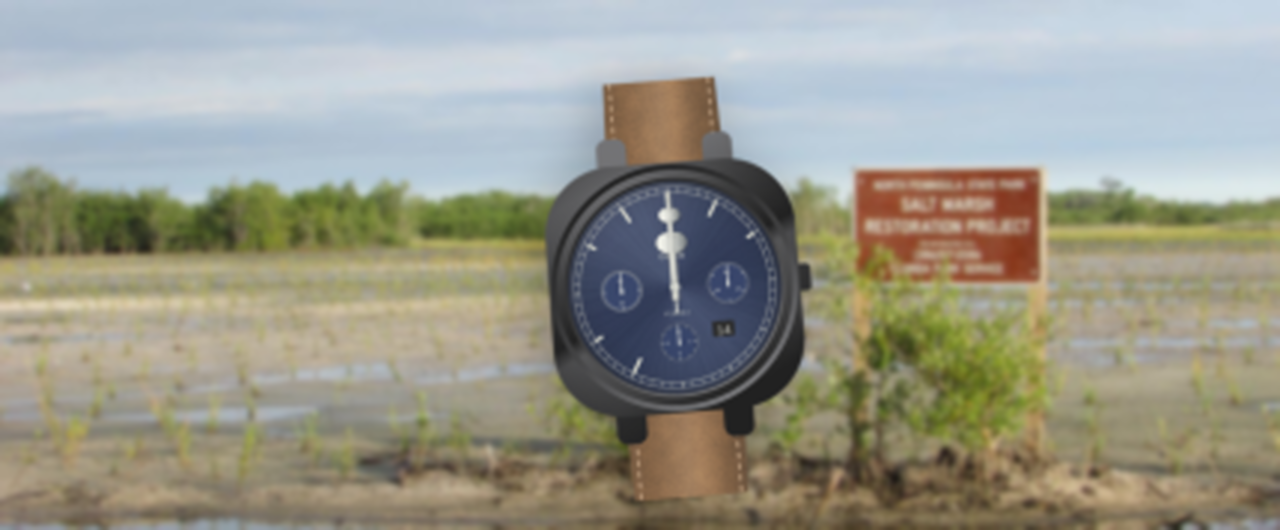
{"hour": 12, "minute": 0}
